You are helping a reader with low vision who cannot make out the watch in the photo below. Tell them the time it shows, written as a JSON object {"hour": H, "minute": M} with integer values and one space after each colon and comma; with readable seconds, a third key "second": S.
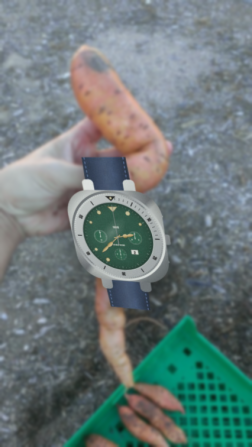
{"hour": 2, "minute": 38}
